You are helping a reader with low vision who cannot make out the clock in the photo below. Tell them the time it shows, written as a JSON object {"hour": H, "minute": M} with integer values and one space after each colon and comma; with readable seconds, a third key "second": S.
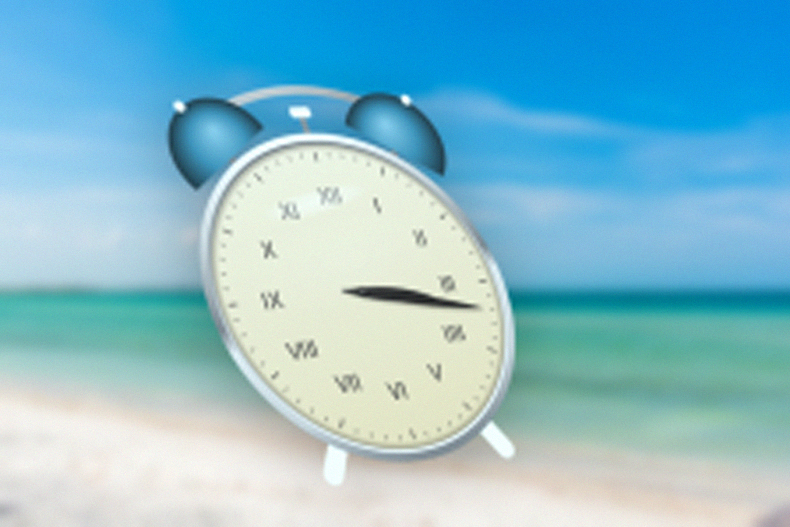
{"hour": 3, "minute": 17}
